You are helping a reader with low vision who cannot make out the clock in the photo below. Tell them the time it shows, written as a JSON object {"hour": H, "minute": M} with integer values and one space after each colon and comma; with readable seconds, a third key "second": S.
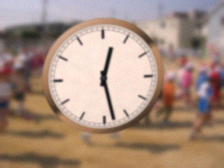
{"hour": 12, "minute": 28}
